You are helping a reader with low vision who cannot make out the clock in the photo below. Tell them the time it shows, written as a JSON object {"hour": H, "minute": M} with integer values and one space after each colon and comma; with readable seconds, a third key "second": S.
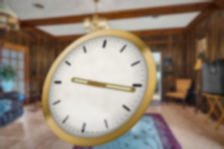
{"hour": 9, "minute": 16}
